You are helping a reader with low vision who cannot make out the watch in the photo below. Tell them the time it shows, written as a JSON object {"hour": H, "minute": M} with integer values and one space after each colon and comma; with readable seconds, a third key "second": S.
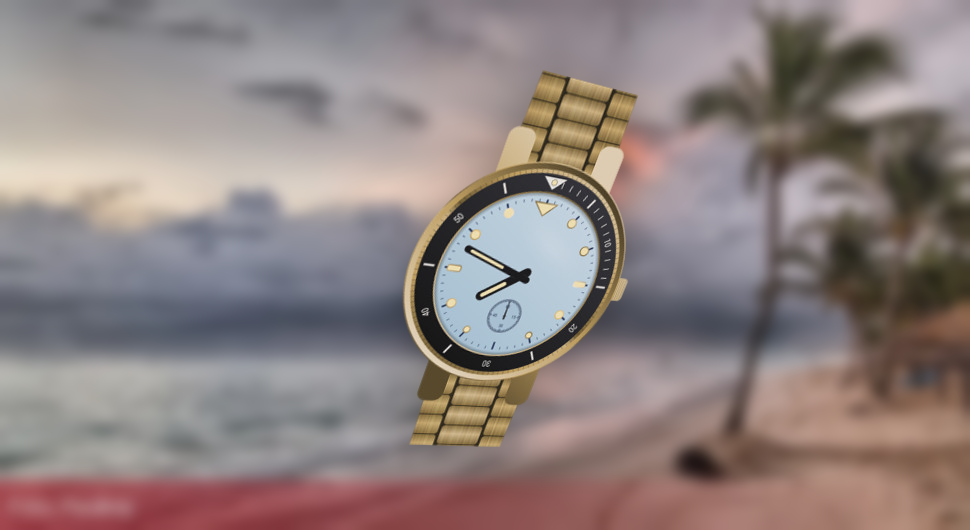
{"hour": 7, "minute": 48}
